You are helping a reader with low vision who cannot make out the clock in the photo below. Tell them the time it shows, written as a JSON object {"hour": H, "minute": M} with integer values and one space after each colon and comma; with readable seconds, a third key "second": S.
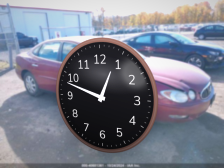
{"hour": 12, "minute": 48}
